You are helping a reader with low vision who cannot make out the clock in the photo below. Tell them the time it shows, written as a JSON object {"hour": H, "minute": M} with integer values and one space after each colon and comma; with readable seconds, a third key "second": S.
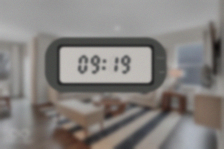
{"hour": 9, "minute": 19}
